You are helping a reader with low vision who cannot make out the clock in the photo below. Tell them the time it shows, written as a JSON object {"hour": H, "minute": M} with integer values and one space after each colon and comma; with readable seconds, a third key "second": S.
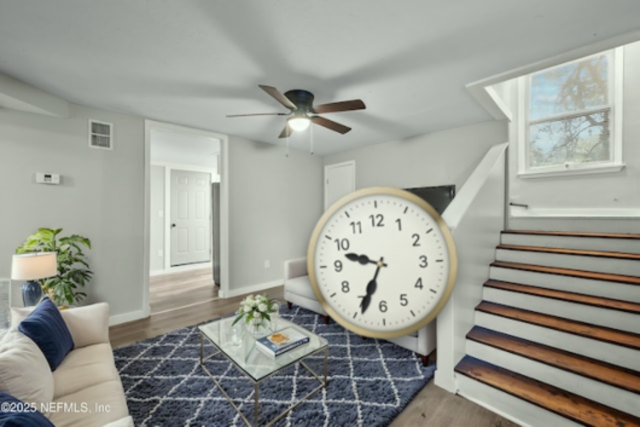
{"hour": 9, "minute": 34}
